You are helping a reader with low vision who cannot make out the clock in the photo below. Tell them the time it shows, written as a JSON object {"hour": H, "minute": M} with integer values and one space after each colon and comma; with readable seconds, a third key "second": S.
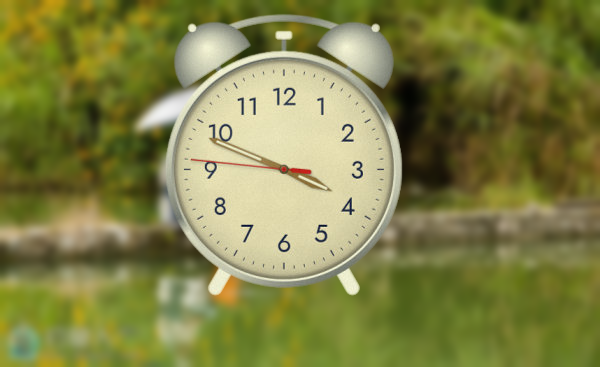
{"hour": 3, "minute": 48, "second": 46}
